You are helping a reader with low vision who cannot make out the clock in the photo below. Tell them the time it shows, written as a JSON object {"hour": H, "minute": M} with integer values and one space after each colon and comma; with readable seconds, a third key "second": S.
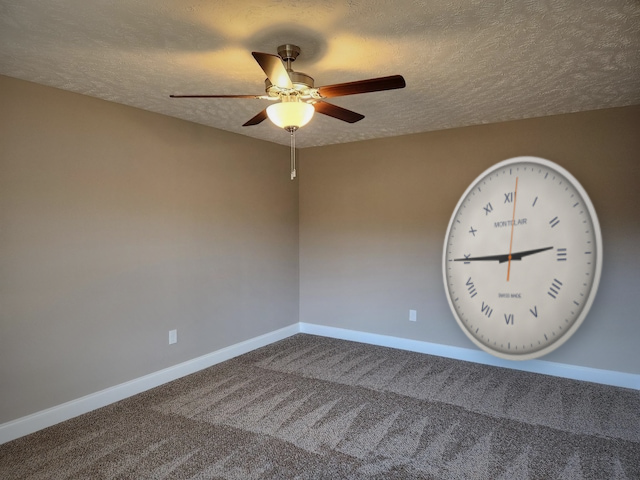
{"hour": 2, "minute": 45, "second": 1}
